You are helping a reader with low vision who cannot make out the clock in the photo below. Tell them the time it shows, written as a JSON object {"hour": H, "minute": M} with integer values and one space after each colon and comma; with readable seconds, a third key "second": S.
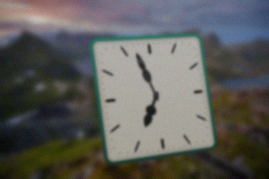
{"hour": 6, "minute": 57}
